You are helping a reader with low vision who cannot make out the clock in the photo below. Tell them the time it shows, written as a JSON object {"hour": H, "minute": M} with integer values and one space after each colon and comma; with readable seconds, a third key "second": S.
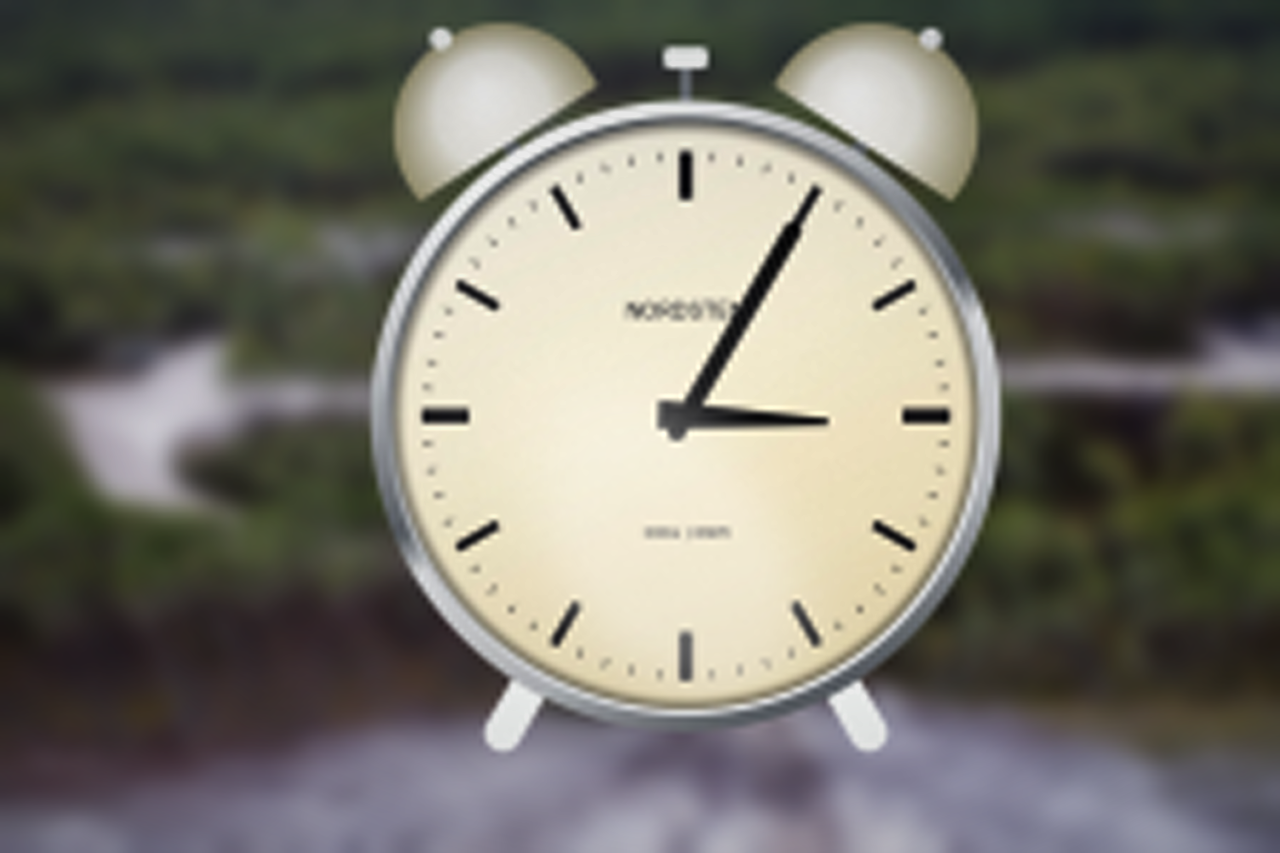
{"hour": 3, "minute": 5}
